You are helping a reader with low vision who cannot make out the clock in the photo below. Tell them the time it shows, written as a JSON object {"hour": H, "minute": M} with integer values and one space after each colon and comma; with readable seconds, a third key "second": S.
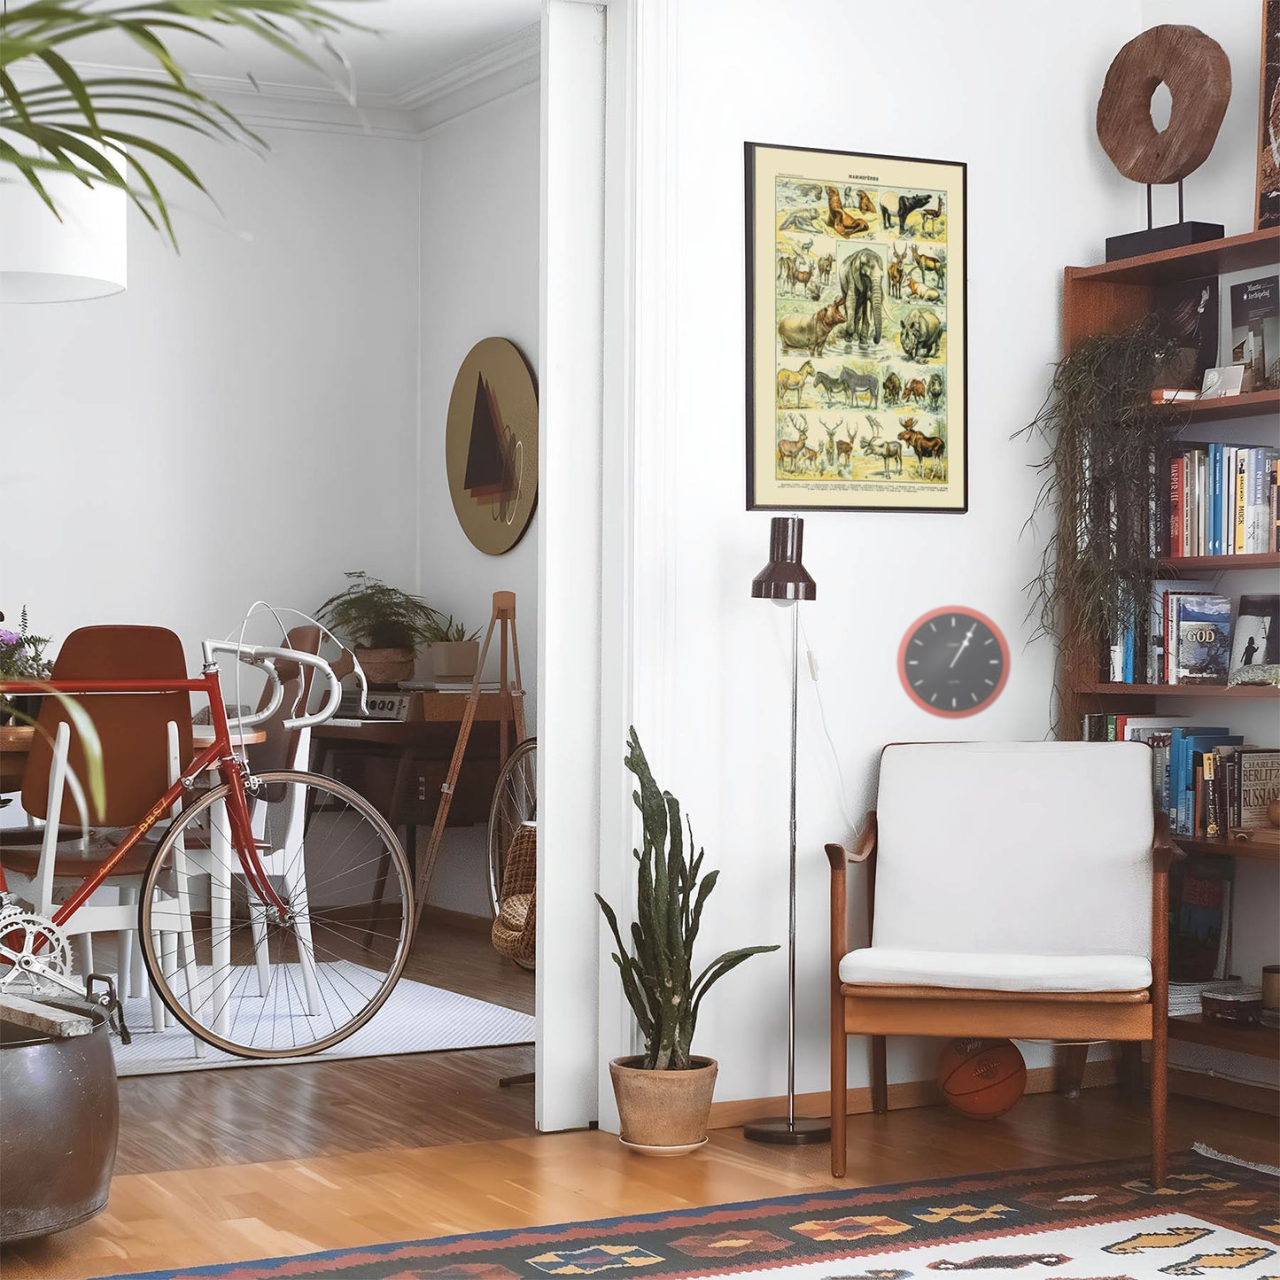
{"hour": 1, "minute": 5}
